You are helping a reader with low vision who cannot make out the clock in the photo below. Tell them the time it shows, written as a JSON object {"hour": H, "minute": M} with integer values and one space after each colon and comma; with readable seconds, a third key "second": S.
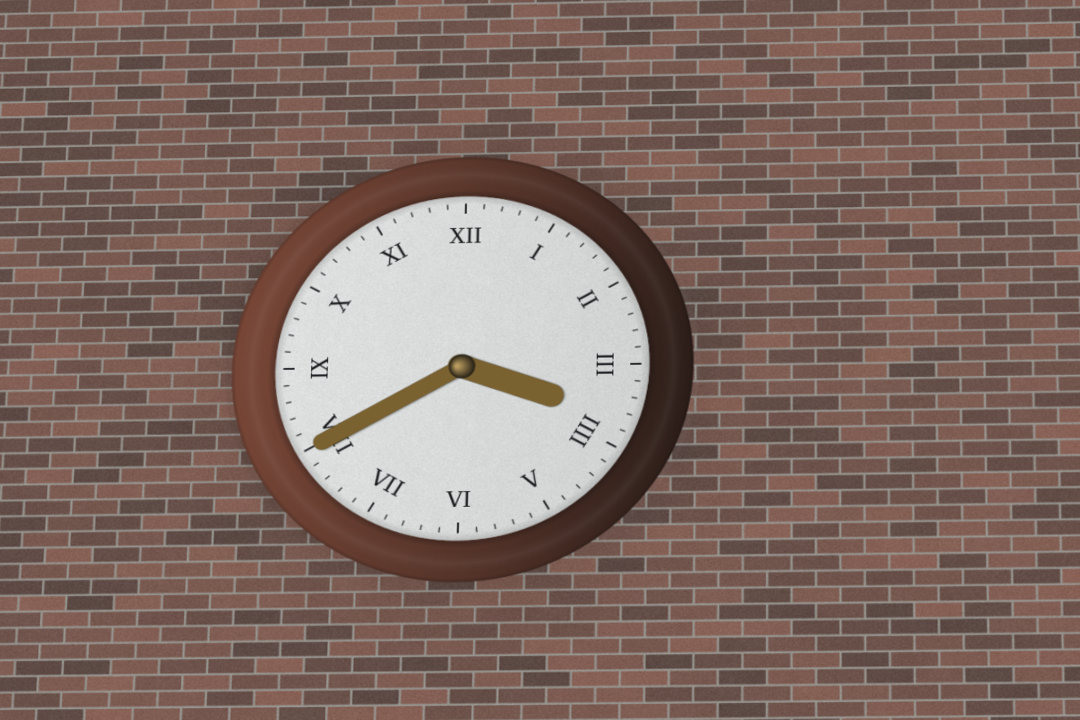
{"hour": 3, "minute": 40}
